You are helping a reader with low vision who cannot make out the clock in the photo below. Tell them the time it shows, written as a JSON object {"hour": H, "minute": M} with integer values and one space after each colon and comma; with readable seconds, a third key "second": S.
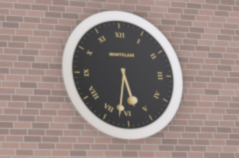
{"hour": 5, "minute": 32}
